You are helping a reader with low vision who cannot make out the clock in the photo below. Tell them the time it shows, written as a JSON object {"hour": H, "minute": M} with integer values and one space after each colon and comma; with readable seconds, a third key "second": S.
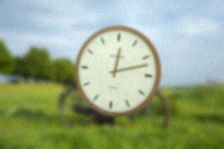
{"hour": 12, "minute": 12}
